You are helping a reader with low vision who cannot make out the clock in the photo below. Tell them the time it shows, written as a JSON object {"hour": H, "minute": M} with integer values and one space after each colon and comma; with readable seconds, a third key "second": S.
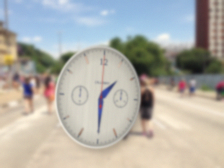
{"hour": 1, "minute": 30}
